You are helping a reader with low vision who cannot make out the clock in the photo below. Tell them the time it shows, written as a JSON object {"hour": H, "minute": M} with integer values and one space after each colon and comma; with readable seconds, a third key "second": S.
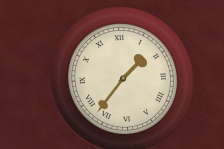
{"hour": 1, "minute": 37}
